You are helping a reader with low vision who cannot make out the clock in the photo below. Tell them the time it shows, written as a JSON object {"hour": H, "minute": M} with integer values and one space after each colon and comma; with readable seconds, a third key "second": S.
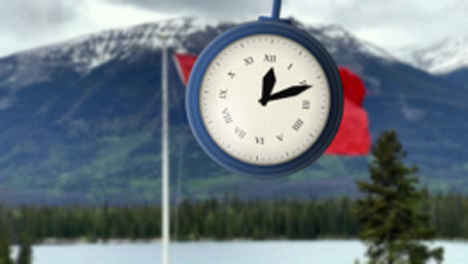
{"hour": 12, "minute": 11}
